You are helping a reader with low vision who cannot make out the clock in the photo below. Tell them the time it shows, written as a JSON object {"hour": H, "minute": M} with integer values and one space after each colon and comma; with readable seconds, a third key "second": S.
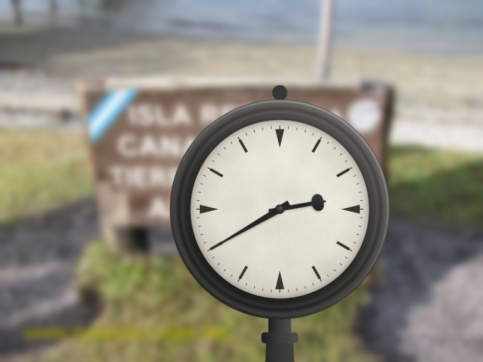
{"hour": 2, "minute": 40}
